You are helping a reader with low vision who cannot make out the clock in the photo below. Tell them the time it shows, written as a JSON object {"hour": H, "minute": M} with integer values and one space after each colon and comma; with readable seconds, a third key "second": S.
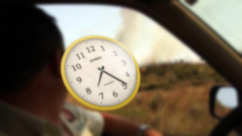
{"hour": 7, "minute": 24}
